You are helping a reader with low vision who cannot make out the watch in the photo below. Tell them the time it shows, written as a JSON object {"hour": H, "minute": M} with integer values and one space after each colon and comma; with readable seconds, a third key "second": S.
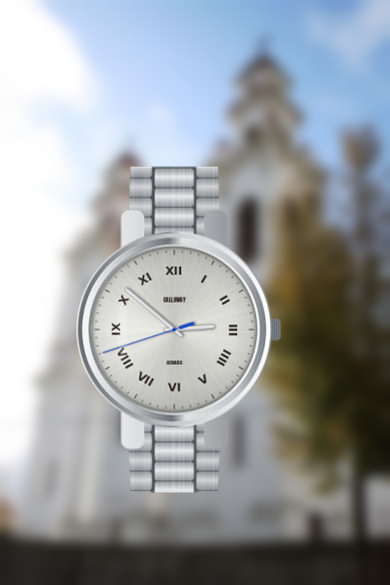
{"hour": 2, "minute": 51, "second": 42}
